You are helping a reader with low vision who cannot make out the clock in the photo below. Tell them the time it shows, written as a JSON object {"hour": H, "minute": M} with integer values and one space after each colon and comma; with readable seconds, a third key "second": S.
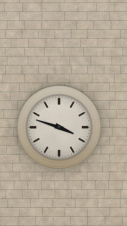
{"hour": 3, "minute": 48}
